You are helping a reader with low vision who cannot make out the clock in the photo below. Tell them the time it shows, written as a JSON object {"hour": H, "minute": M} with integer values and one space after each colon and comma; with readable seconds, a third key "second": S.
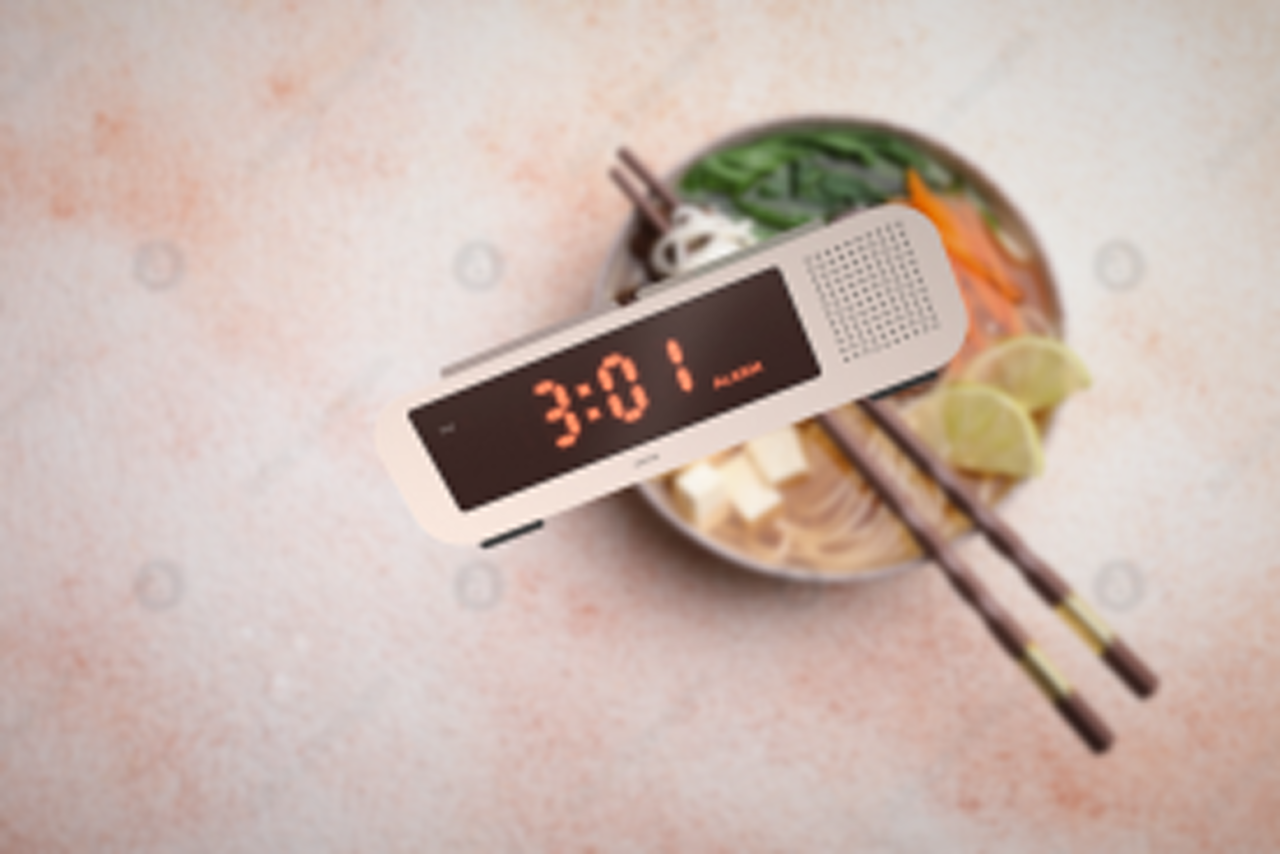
{"hour": 3, "minute": 1}
